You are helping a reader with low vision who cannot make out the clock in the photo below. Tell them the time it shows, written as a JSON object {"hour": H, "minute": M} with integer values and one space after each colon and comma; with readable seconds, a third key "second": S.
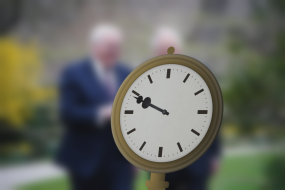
{"hour": 9, "minute": 49}
